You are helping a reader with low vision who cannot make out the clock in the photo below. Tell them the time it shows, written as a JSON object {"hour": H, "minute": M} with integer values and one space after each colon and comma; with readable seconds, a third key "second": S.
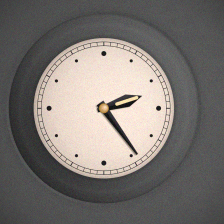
{"hour": 2, "minute": 24}
